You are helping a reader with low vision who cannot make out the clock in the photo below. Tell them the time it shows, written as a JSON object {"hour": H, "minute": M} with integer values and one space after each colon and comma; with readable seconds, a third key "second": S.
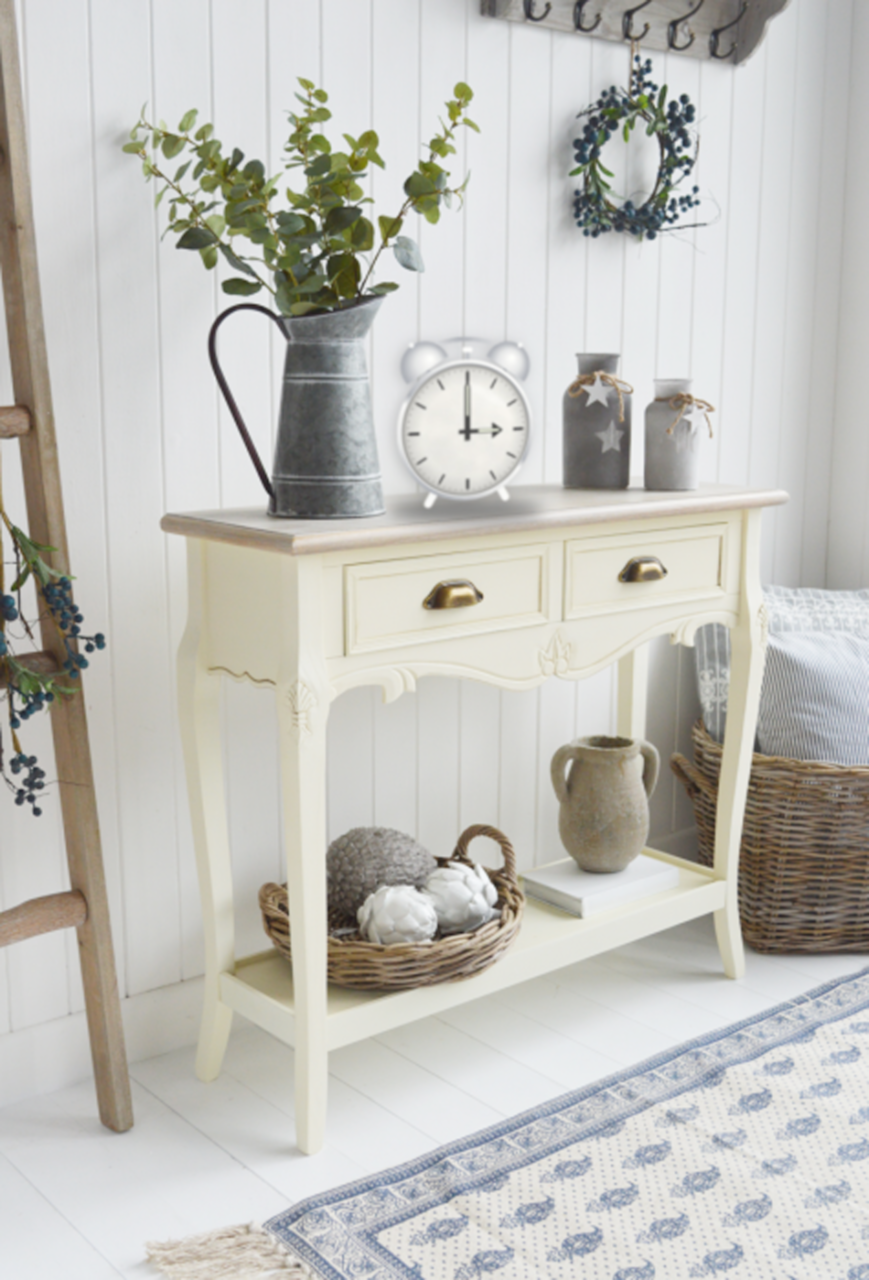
{"hour": 3, "minute": 0}
